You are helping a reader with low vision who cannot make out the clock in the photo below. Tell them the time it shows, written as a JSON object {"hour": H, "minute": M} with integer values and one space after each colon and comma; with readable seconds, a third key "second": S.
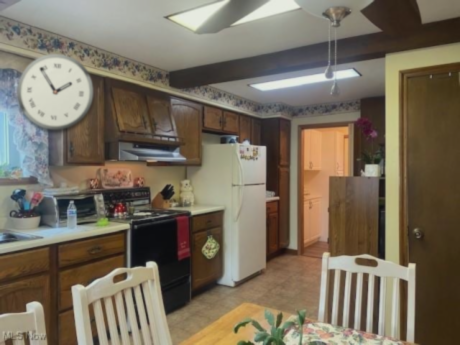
{"hour": 1, "minute": 54}
